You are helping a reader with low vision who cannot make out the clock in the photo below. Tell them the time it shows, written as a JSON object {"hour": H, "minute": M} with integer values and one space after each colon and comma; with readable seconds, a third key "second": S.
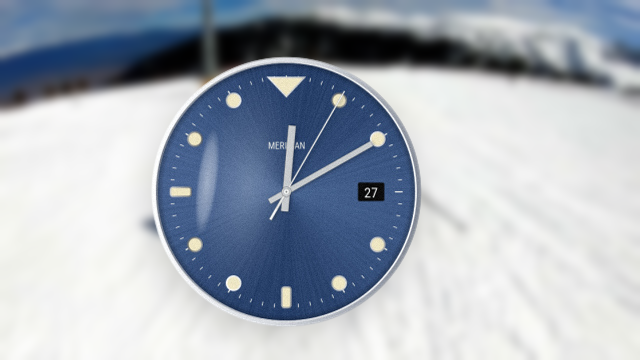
{"hour": 12, "minute": 10, "second": 5}
